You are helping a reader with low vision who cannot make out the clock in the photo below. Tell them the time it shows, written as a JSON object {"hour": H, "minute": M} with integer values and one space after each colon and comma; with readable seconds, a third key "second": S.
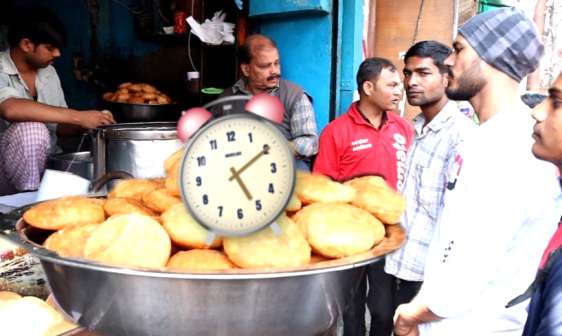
{"hour": 5, "minute": 10}
